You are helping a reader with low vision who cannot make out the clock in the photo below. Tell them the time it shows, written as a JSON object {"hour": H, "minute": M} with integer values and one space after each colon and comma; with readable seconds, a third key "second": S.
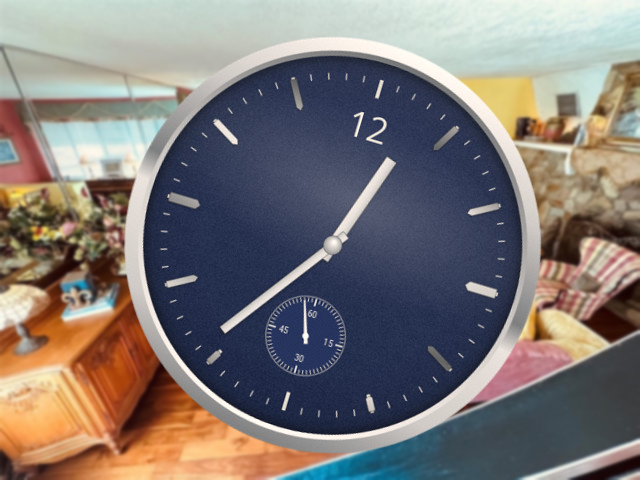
{"hour": 12, "minute": 35, "second": 57}
